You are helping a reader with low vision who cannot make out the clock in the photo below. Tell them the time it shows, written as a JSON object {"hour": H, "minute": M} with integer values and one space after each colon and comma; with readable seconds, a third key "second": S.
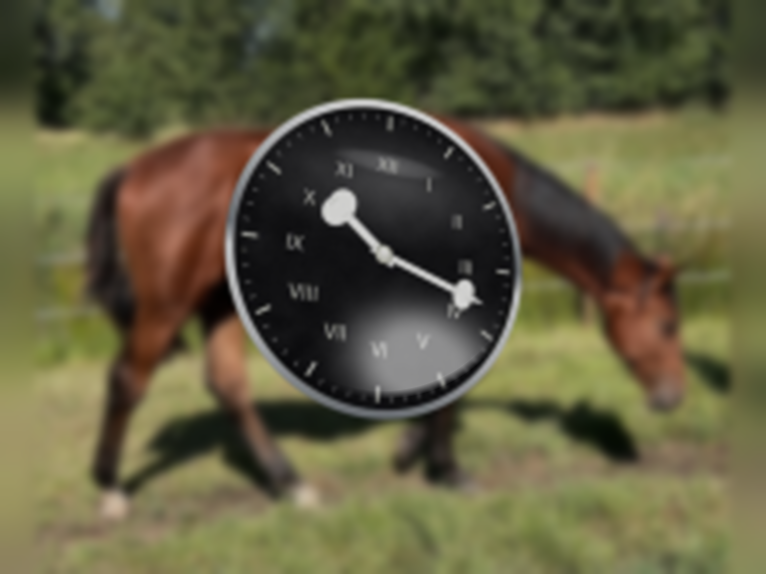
{"hour": 10, "minute": 18}
